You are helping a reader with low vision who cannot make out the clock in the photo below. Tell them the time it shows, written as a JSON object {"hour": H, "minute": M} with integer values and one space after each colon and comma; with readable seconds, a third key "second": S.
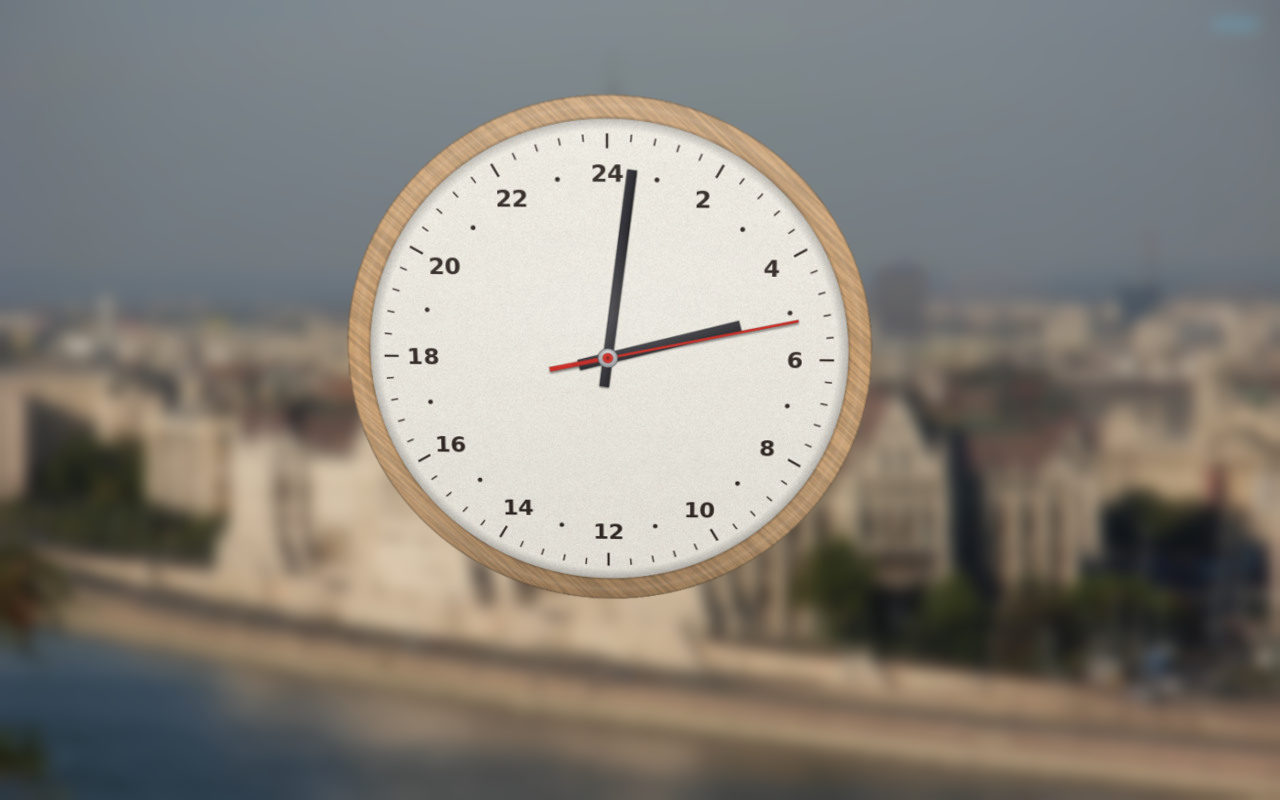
{"hour": 5, "minute": 1, "second": 13}
